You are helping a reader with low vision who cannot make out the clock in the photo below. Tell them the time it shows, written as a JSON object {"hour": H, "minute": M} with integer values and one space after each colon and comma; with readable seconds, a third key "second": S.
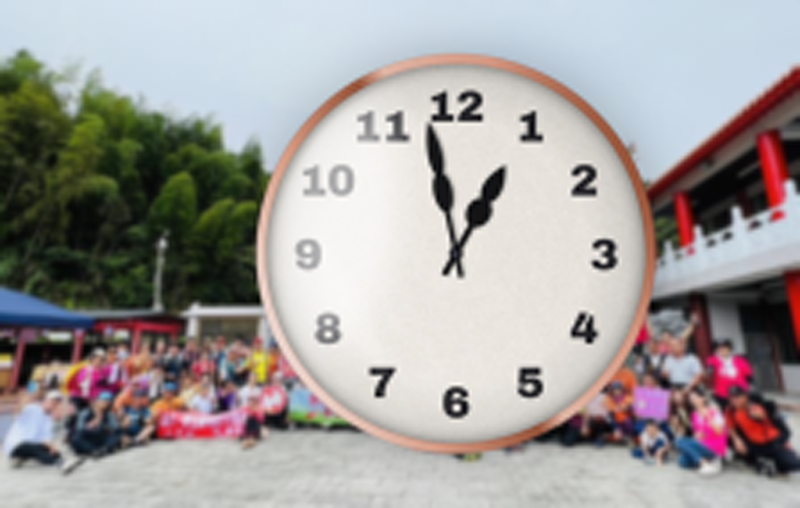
{"hour": 12, "minute": 58}
